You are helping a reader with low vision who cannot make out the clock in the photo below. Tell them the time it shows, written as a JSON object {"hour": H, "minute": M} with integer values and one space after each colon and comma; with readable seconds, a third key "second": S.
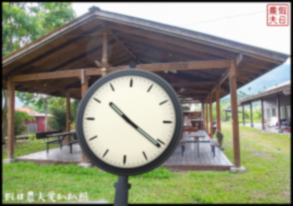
{"hour": 10, "minute": 21}
